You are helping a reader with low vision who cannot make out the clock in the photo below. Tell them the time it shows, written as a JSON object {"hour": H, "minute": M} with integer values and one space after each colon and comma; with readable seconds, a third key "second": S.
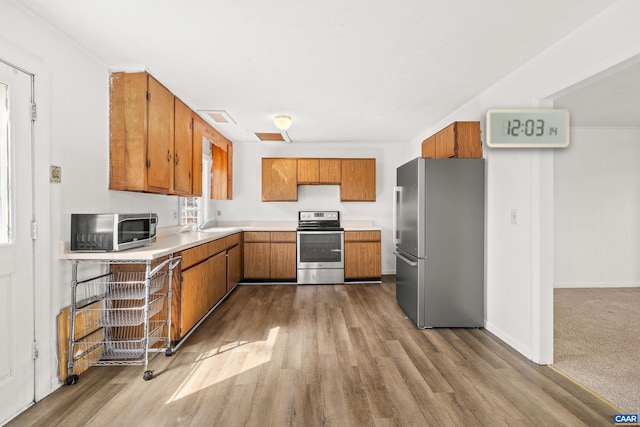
{"hour": 12, "minute": 3, "second": 14}
